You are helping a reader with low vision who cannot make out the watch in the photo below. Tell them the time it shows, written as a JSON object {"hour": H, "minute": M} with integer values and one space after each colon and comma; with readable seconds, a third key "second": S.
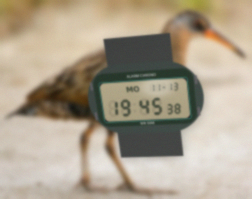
{"hour": 19, "minute": 45, "second": 38}
